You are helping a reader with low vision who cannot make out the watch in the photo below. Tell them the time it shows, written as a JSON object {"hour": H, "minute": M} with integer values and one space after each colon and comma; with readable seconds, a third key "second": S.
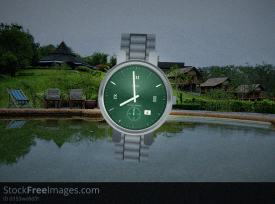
{"hour": 7, "minute": 59}
